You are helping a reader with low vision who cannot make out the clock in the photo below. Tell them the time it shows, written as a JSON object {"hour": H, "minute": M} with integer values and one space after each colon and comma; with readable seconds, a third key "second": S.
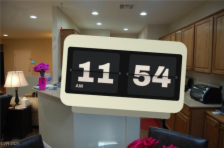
{"hour": 11, "minute": 54}
